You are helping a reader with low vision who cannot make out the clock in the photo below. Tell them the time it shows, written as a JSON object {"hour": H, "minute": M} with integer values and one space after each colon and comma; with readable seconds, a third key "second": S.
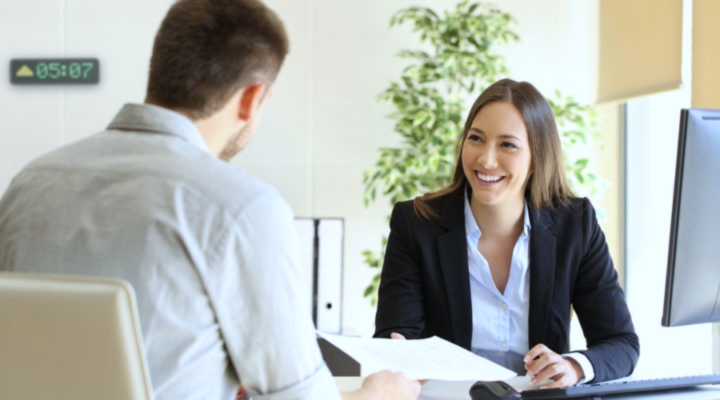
{"hour": 5, "minute": 7}
